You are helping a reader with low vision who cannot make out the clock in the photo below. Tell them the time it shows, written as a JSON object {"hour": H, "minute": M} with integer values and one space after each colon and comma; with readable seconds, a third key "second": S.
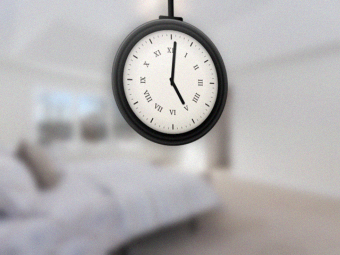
{"hour": 5, "minute": 1}
